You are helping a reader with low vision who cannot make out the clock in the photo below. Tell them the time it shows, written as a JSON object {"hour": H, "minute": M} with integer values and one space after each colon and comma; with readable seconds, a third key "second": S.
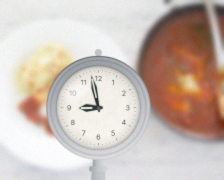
{"hour": 8, "minute": 58}
